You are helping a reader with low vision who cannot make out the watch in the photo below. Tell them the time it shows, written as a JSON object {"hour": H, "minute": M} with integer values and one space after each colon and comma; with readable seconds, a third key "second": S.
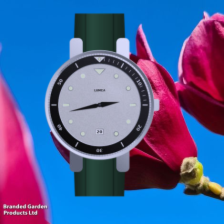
{"hour": 2, "minute": 43}
